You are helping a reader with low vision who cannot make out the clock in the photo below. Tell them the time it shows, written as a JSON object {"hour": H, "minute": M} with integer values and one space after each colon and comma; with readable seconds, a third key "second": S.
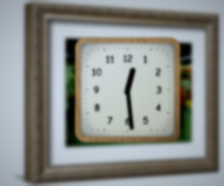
{"hour": 12, "minute": 29}
